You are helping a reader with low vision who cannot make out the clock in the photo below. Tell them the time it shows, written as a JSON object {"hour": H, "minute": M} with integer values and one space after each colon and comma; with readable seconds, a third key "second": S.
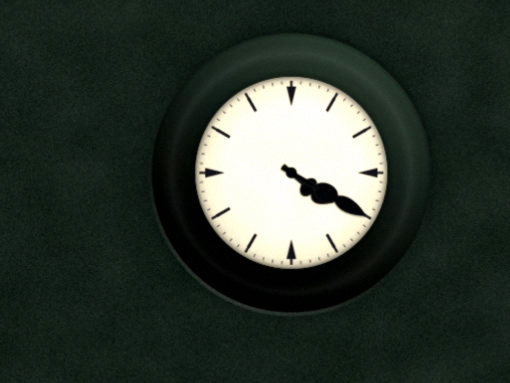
{"hour": 4, "minute": 20}
